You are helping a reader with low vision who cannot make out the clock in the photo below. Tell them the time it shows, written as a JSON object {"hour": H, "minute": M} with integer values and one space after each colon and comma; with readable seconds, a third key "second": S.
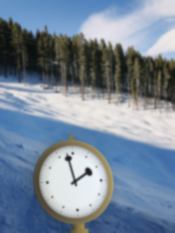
{"hour": 1, "minute": 58}
